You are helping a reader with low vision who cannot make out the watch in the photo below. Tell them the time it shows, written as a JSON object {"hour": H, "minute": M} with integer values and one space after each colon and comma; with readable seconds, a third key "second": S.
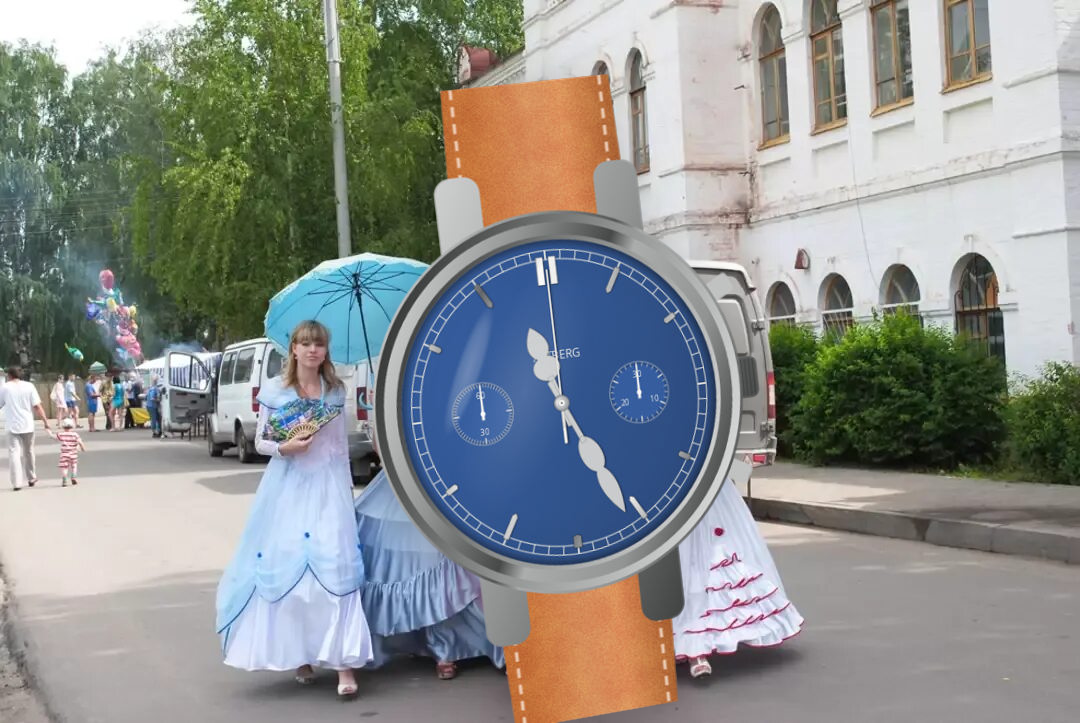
{"hour": 11, "minute": 26}
